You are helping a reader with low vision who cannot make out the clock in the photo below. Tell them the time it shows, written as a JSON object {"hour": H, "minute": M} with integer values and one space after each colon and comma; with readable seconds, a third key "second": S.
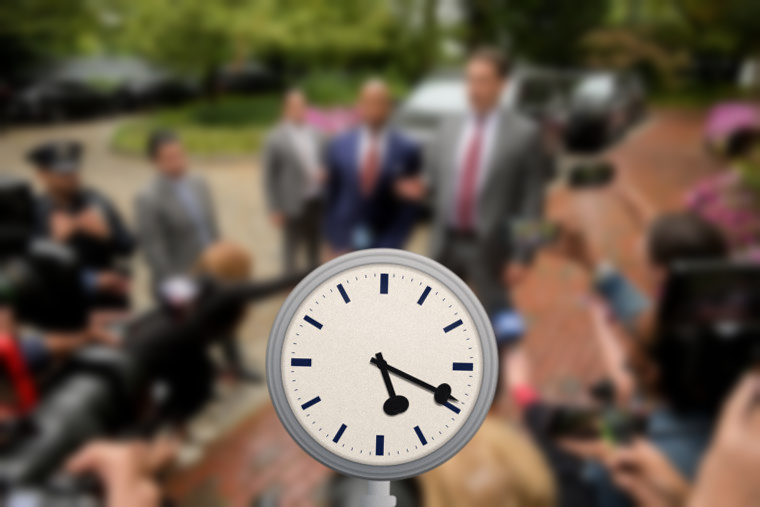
{"hour": 5, "minute": 19}
